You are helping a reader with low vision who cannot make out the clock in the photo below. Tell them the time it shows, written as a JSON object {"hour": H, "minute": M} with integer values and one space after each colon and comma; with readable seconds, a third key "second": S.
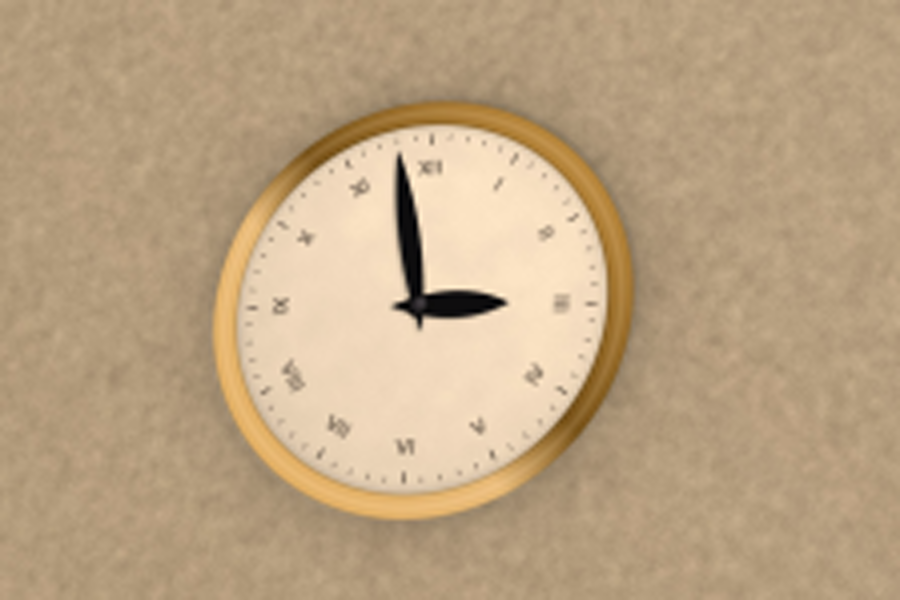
{"hour": 2, "minute": 58}
